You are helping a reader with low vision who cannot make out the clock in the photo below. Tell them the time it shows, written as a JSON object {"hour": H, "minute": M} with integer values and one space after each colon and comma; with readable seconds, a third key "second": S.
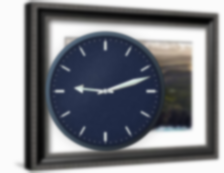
{"hour": 9, "minute": 12}
